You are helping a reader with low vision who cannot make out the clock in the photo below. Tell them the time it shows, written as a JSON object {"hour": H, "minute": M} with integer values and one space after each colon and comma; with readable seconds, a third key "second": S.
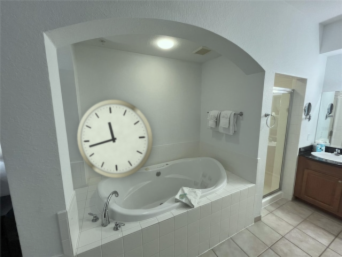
{"hour": 11, "minute": 43}
